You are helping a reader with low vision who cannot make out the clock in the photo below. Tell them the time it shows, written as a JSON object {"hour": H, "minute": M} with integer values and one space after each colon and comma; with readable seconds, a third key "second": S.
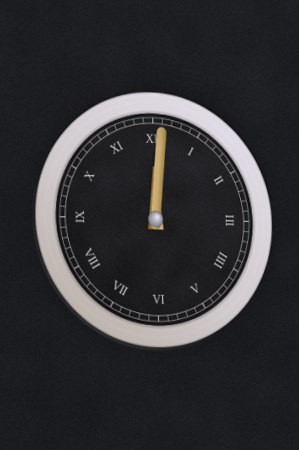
{"hour": 12, "minute": 1}
